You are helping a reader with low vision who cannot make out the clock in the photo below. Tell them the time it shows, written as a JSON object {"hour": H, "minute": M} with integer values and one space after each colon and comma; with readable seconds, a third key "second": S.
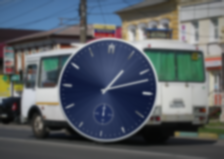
{"hour": 1, "minute": 12}
